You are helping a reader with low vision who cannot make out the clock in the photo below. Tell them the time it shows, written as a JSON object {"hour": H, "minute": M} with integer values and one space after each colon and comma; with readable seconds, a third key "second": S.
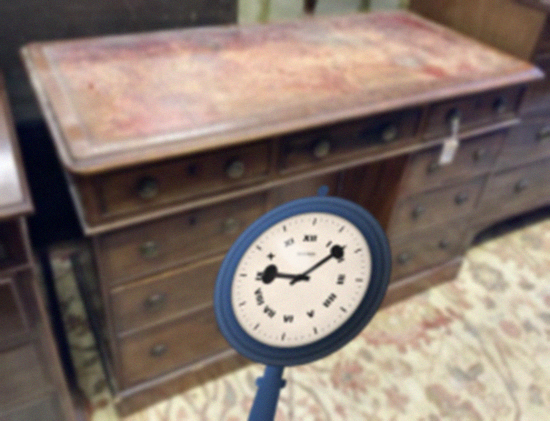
{"hour": 9, "minute": 8}
